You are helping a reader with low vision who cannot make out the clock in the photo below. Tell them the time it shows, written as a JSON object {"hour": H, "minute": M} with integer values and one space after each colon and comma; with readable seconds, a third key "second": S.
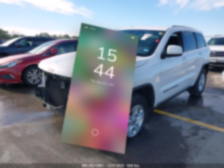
{"hour": 15, "minute": 44}
